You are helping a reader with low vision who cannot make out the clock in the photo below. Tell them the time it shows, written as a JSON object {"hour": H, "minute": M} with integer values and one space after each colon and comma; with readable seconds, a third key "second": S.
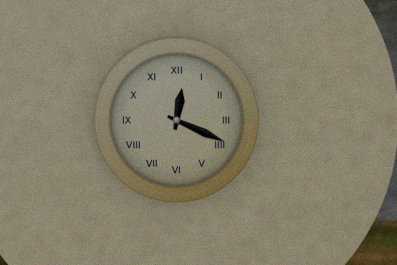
{"hour": 12, "minute": 19}
